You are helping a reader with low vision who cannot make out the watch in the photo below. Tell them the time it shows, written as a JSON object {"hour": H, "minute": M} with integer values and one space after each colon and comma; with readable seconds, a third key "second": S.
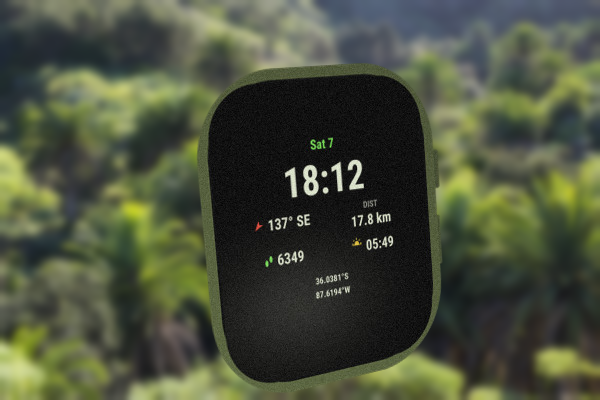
{"hour": 18, "minute": 12}
